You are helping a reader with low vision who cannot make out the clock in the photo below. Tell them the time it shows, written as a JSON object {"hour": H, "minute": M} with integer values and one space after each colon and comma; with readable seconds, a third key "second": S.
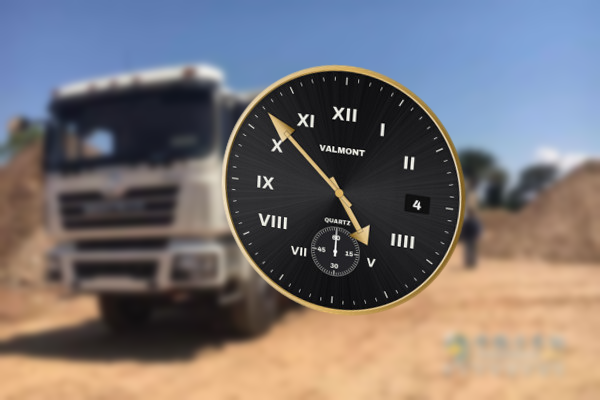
{"hour": 4, "minute": 52}
